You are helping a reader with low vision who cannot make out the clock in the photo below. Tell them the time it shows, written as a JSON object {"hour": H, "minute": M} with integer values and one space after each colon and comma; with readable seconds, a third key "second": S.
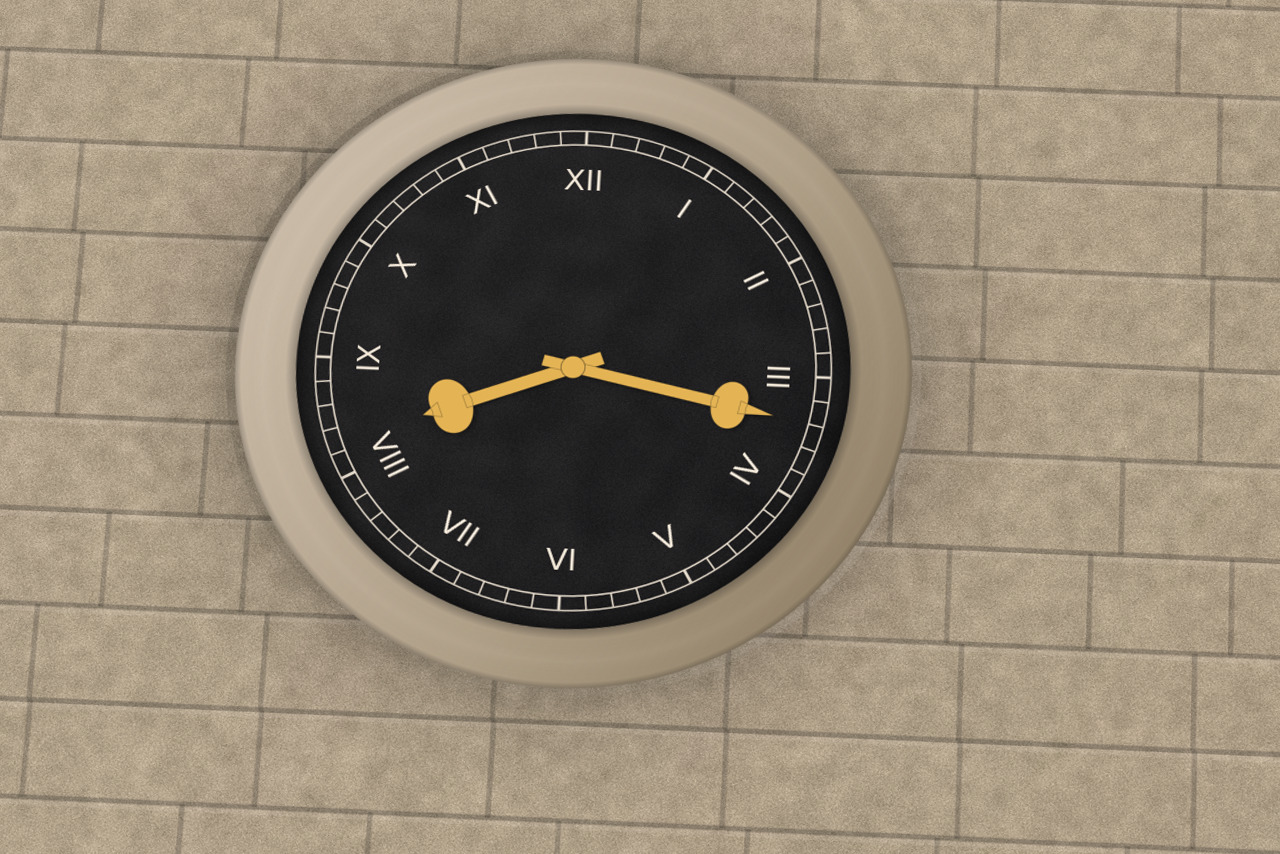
{"hour": 8, "minute": 17}
